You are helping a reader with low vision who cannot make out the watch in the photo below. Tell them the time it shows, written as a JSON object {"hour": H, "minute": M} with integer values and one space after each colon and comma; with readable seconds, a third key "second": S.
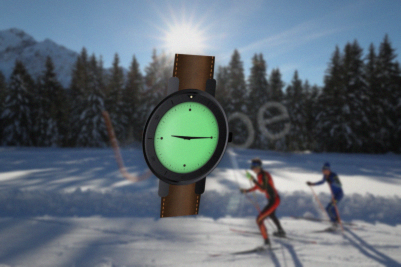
{"hour": 9, "minute": 15}
